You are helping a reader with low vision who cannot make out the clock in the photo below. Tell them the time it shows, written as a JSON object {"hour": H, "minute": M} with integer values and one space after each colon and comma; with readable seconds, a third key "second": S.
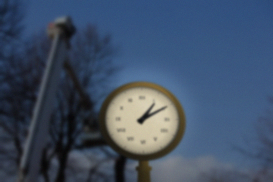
{"hour": 1, "minute": 10}
